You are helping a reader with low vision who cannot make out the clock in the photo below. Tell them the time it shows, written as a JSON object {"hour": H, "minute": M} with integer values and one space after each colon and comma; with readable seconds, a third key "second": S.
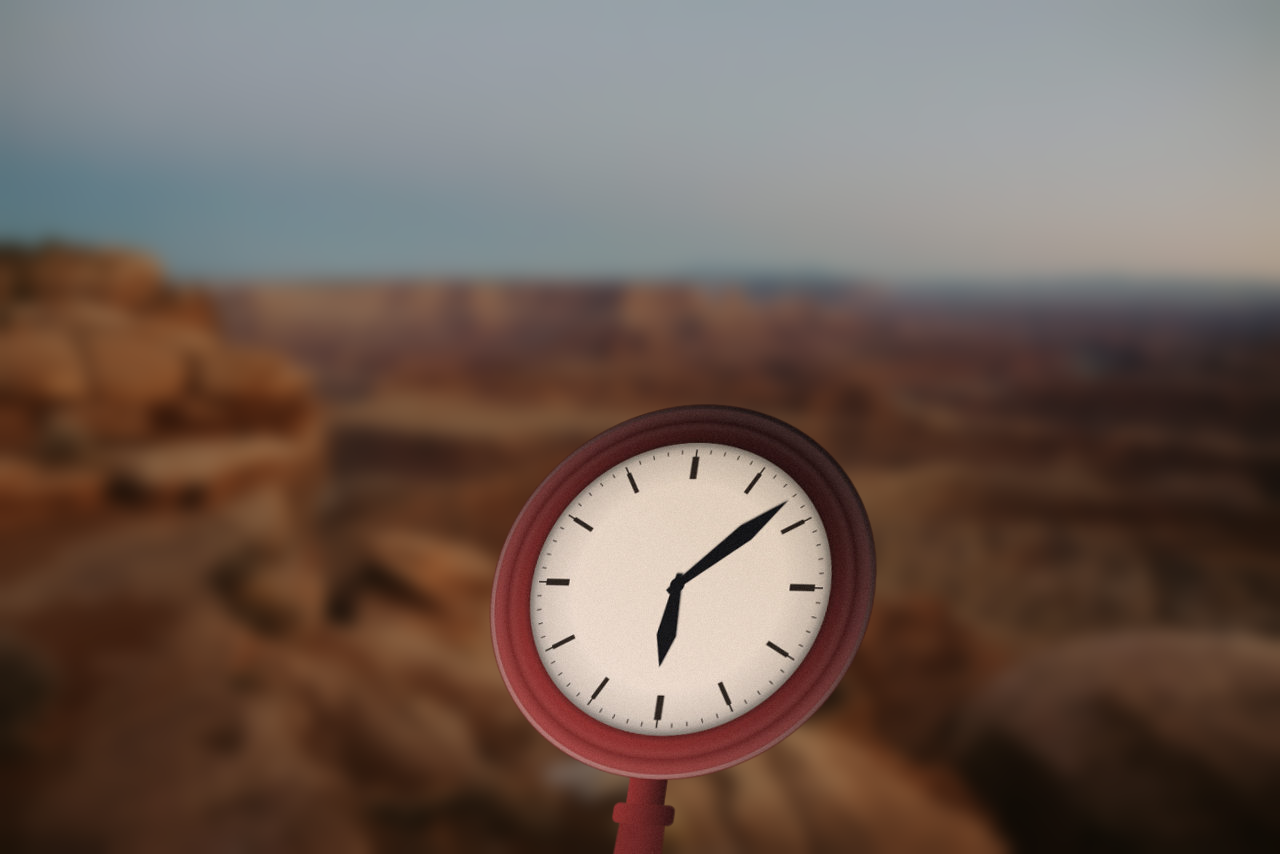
{"hour": 6, "minute": 8}
